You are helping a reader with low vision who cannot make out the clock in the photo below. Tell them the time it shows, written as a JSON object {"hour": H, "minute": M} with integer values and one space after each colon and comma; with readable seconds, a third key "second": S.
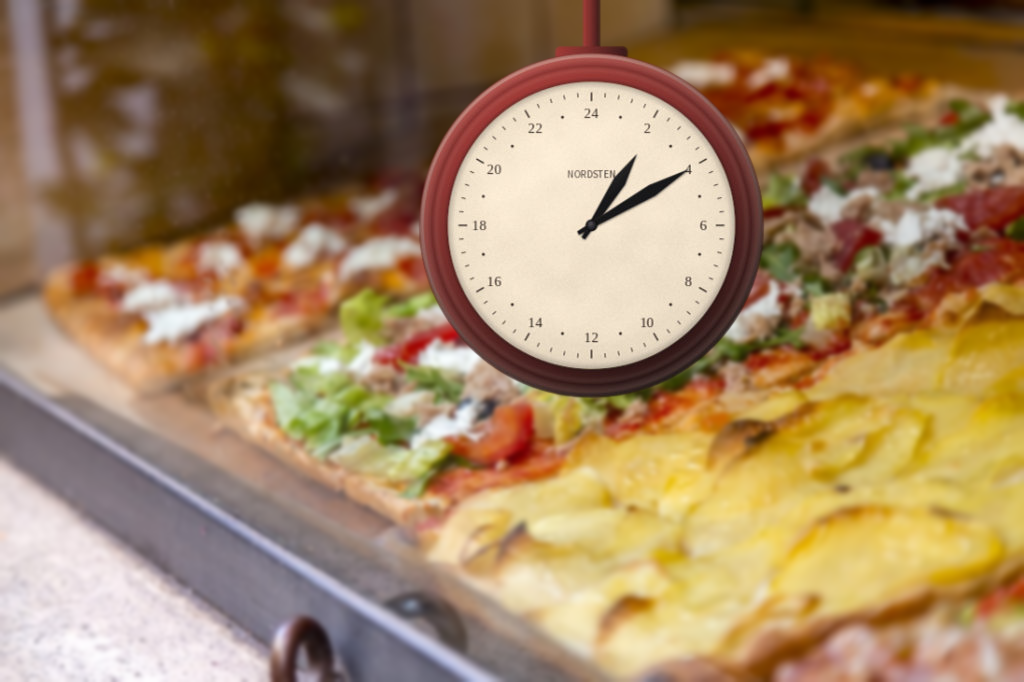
{"hour": 2, "minute": 10}
